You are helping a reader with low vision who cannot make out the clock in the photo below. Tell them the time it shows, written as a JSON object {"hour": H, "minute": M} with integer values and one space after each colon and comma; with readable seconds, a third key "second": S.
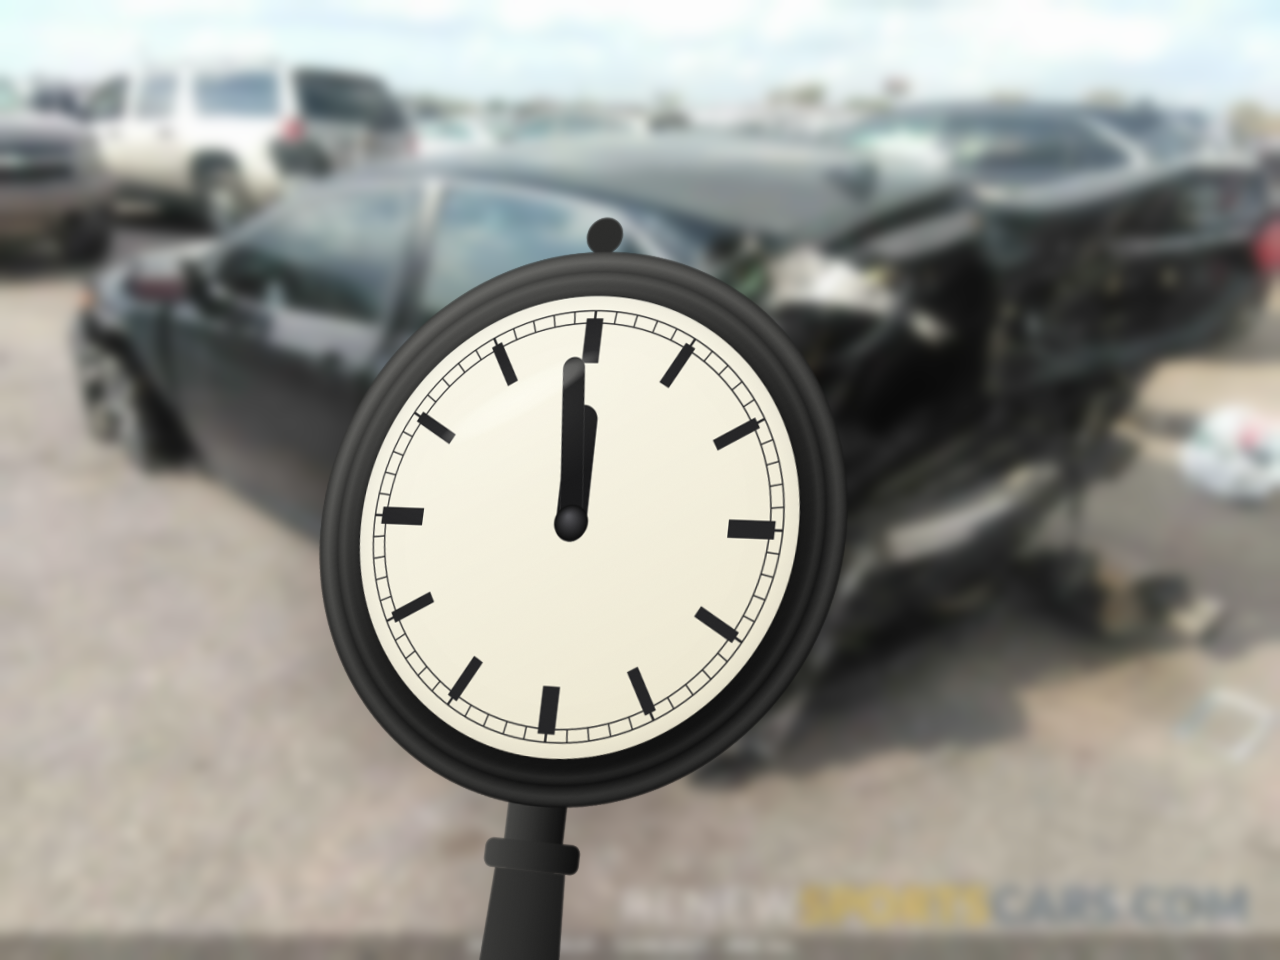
{"hour": 11, "minute": 59}
